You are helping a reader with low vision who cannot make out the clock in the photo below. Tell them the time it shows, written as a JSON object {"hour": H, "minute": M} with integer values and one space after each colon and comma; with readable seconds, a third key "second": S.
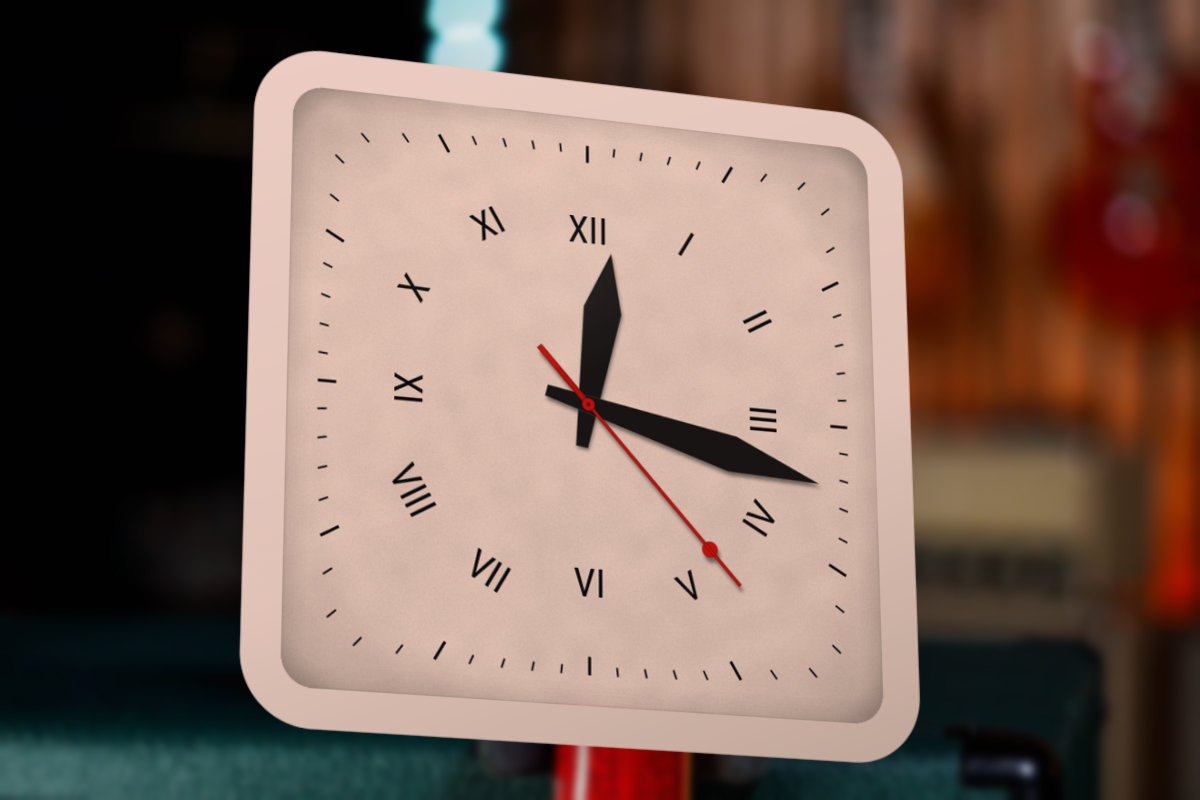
{"hour": 12, "minute": 17, "second": 23}
